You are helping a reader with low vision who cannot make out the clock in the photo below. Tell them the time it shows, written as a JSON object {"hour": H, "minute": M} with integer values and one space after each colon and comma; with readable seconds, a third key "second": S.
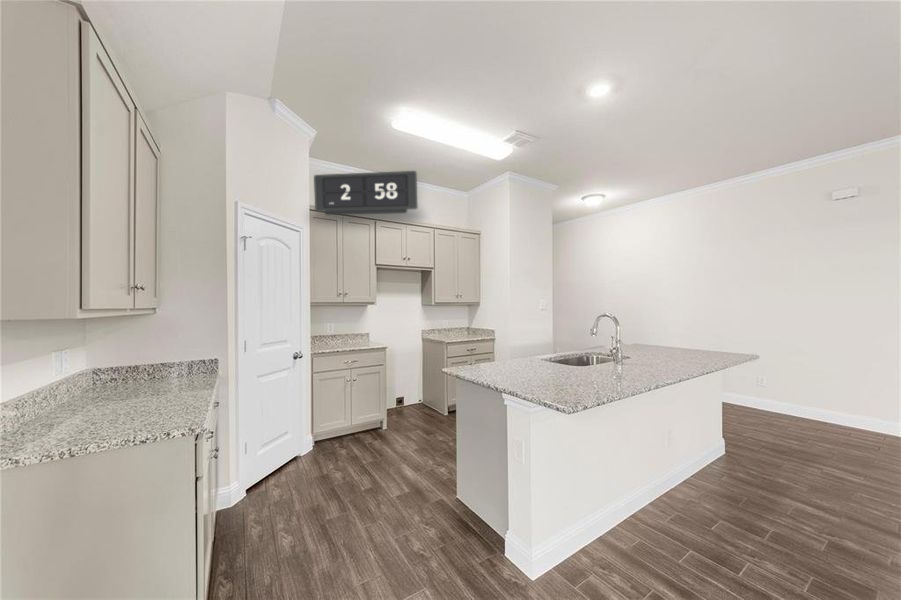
{"hour": 2, "minute": 58}
